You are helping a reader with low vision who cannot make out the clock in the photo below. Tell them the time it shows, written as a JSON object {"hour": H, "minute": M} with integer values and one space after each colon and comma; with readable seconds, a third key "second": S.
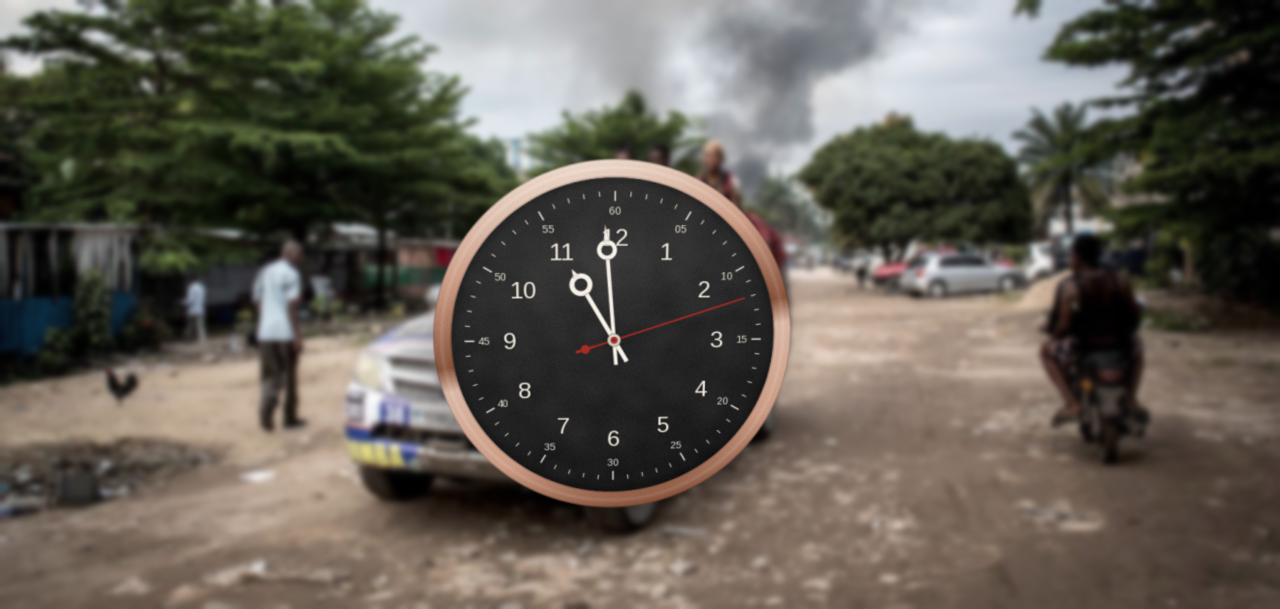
{"hour": 10, "minute": 59, "second": 12}
